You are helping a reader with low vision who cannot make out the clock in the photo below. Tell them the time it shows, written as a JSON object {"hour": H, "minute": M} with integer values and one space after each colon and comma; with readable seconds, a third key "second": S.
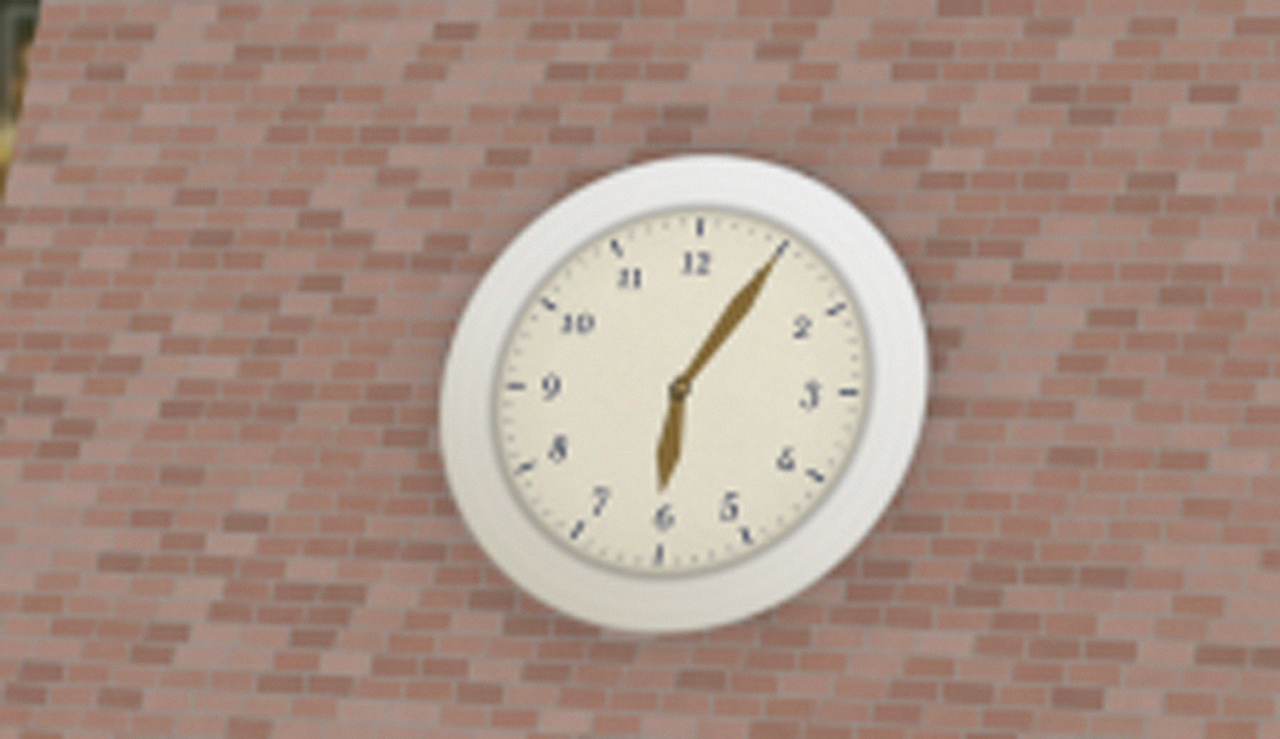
{"hour": 6, "minute": 5}
